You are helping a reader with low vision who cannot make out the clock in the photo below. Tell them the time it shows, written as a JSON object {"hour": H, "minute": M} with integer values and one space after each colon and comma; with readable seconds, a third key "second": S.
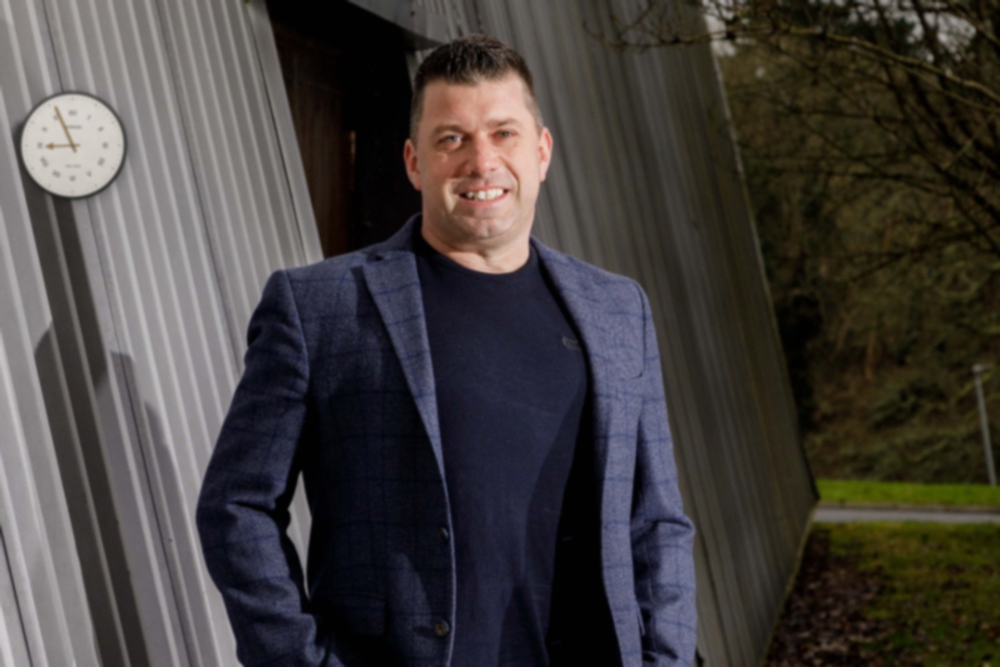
{"hour": 8, "minute": 56}
